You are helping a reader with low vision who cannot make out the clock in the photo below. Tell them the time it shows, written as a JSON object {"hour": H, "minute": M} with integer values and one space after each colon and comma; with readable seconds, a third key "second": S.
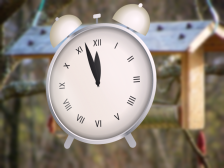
{"hour": 11, "minute": 57}
